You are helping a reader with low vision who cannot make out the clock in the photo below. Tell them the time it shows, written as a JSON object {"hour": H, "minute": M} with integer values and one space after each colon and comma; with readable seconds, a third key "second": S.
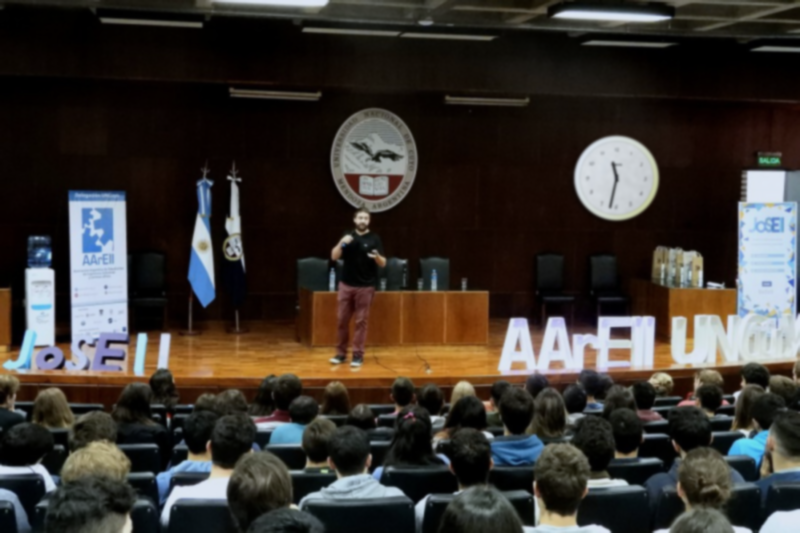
{"hour": 11, "minute": 32}
